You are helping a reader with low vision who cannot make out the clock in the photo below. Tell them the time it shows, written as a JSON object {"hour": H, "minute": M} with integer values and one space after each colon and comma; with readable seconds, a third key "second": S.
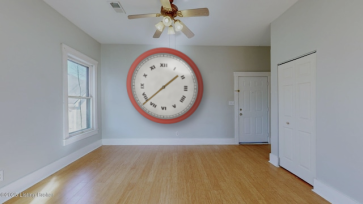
{"hour": 1, "minute": 38}
